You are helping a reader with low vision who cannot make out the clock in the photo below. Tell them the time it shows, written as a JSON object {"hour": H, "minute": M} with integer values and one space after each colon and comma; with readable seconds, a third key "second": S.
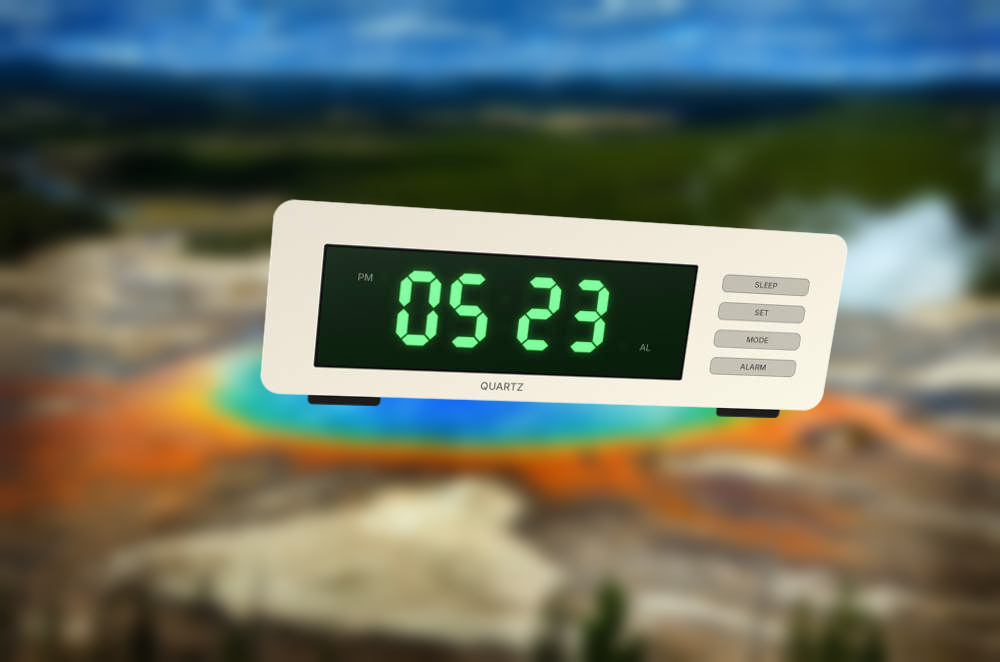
{"hour": 5, "minute": 23}
